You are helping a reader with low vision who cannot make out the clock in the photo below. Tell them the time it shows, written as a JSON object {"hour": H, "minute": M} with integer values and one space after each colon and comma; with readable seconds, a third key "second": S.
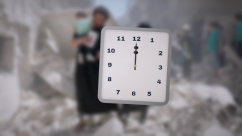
{"hour": 12, "minute": 0}
